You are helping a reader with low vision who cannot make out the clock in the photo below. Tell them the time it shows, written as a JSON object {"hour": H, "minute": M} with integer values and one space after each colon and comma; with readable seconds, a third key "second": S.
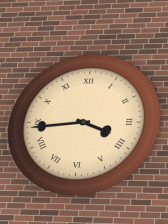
{"hour": 3, "minute": 44}
